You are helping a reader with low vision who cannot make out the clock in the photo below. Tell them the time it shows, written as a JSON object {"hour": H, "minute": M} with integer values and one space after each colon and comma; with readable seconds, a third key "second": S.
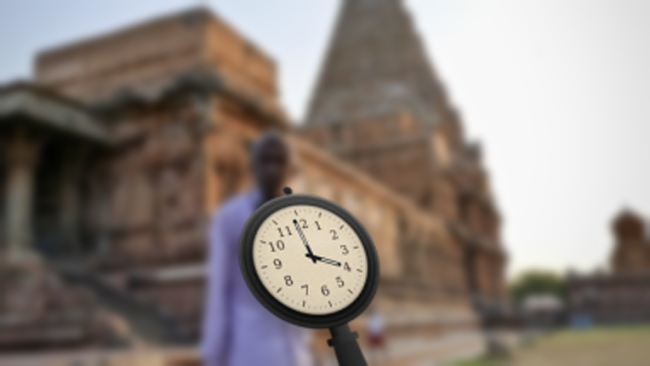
{"hour": 3, "minute": 59}
